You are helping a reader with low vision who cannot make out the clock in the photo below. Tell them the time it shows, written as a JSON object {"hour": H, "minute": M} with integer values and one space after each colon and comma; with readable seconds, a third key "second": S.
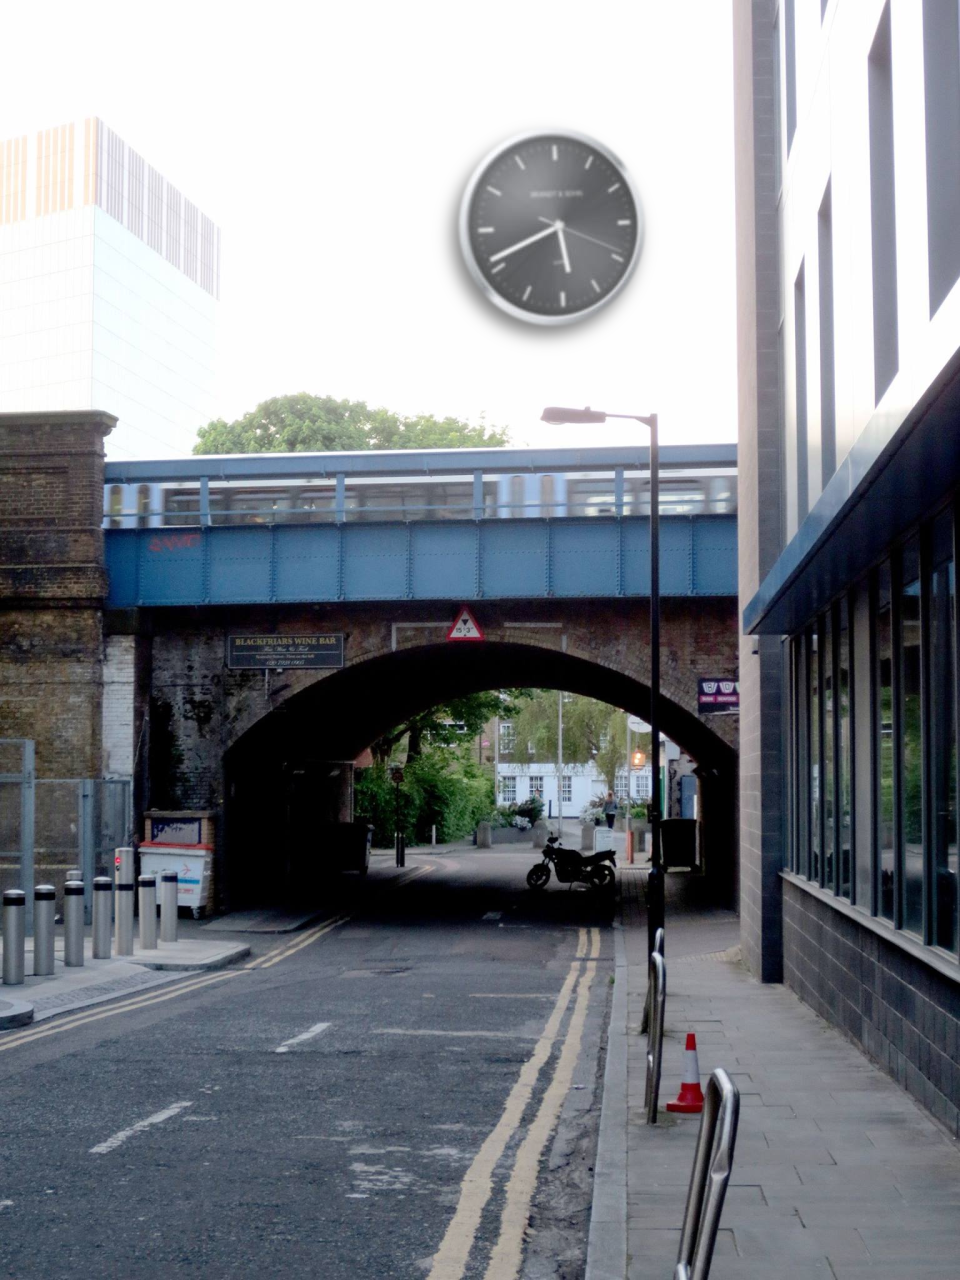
{"hour": 5, "minute": 41, "second": 19}
